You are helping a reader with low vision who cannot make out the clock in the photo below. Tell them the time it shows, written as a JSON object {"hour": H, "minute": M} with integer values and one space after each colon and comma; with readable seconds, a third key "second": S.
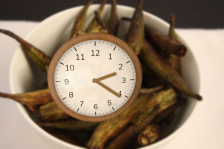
{"hour": 2, "minute": 21}
